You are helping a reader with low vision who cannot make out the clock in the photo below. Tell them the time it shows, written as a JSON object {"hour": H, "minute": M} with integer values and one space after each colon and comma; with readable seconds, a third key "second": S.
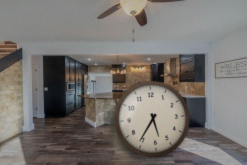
{"hour": 5, "minute": 36}
